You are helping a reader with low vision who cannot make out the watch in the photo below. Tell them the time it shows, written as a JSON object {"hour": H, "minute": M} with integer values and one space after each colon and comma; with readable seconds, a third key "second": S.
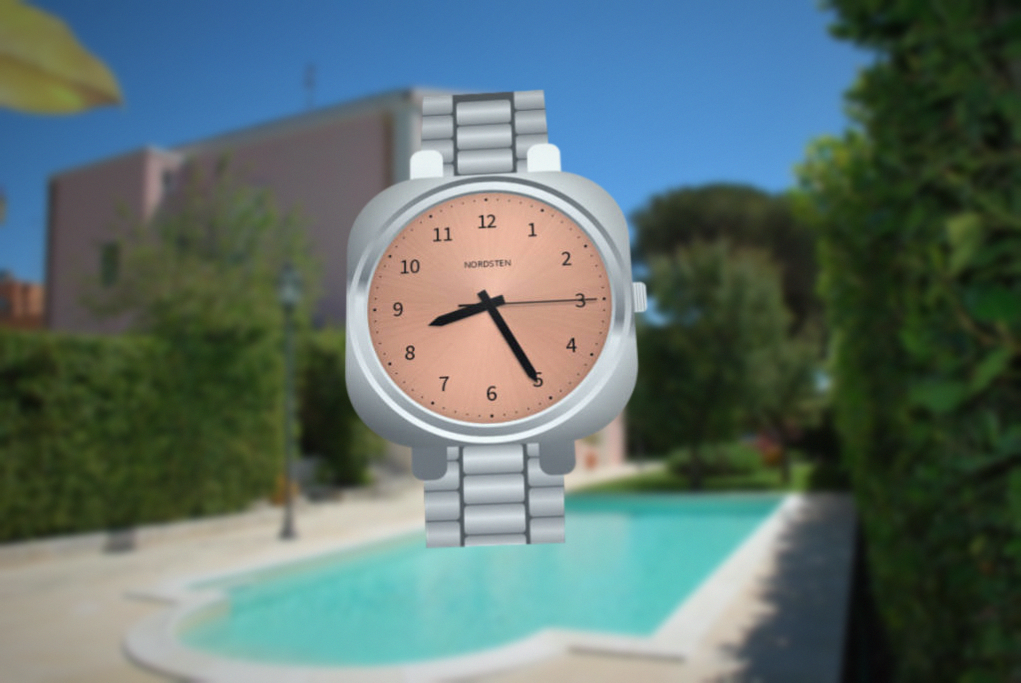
{"hour": 8, "minute": 25, "second": 15}
